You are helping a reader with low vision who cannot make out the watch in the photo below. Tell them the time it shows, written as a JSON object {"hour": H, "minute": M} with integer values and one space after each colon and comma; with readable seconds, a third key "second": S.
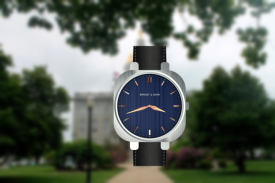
{"hour": 3, "minute": 42}
